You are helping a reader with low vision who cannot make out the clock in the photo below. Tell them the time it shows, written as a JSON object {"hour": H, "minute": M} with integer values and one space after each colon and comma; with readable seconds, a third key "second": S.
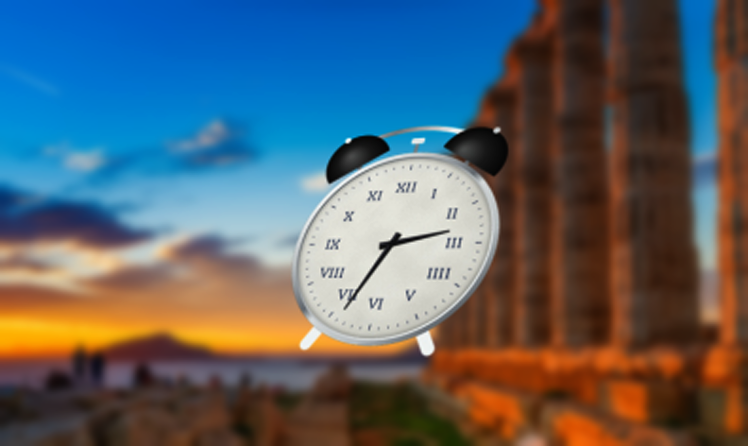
{"hour": 2, "minute": 34}
